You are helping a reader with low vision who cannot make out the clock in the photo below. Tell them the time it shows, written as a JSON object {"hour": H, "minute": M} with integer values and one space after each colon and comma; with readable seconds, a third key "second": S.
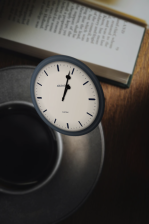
{"hour": 1, "minute": 4}
